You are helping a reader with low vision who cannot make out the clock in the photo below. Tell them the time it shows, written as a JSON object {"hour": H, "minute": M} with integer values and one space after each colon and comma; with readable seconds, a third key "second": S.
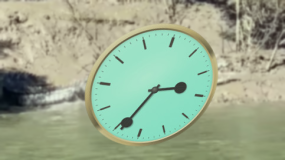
{"hour": 2, "minute": 34}
